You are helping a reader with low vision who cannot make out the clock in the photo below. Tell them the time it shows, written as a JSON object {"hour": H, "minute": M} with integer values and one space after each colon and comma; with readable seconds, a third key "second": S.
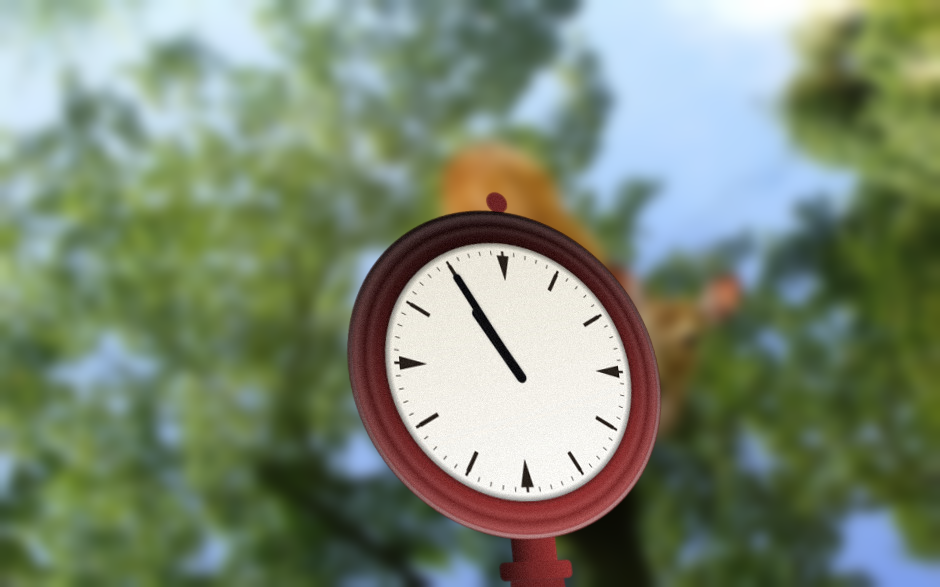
{"hour": 10, "minute": 55}
